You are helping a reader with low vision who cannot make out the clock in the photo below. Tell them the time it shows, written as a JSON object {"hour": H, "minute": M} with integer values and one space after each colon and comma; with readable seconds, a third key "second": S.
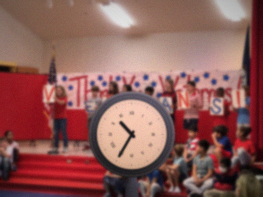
{"hour": 10, "minute": 35}
